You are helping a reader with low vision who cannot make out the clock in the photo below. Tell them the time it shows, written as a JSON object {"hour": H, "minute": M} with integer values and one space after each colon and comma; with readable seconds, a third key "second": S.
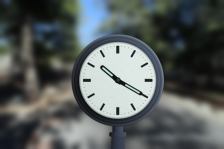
{"hour": 10, "minute": 20}
